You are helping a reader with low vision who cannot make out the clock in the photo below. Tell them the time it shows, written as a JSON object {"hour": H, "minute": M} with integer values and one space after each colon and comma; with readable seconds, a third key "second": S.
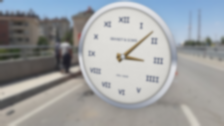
{"hour": 3, "minute": 8}
